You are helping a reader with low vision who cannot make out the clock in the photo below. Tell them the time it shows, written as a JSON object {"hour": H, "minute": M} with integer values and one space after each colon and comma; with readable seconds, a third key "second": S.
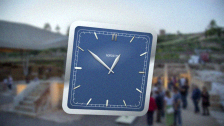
{"hour": 12, "minute": 51}
